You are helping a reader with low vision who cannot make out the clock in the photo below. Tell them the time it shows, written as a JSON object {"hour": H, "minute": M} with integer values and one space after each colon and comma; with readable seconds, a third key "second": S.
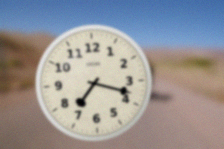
{"hour": 7, "minute": 18}
